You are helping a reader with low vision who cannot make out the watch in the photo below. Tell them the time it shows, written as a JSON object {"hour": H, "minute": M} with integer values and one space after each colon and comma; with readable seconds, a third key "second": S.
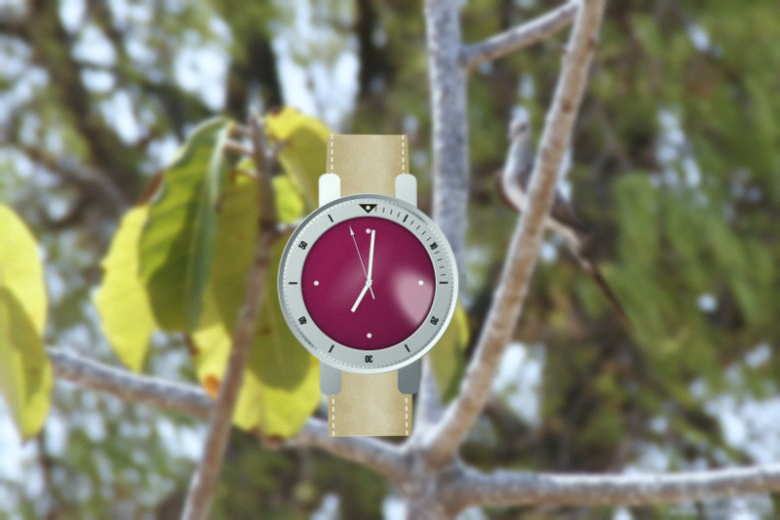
{"hour": 7, "minute": 0, "second": 57}
